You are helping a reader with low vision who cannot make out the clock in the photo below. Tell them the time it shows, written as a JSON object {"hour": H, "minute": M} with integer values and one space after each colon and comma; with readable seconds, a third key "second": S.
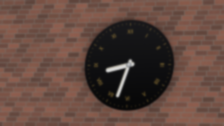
{"hour": 8, "minute": 33}
